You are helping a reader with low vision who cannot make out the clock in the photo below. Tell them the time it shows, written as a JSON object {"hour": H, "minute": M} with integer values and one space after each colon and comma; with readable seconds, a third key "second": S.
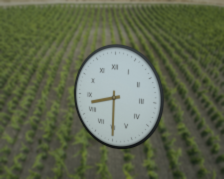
{"hour": 8, "minute": 30}
